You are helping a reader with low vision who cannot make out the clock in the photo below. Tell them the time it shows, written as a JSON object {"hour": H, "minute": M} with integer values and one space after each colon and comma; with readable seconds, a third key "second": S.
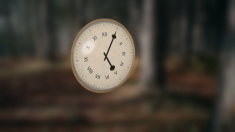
{"hour": 5, "minute": 5}
